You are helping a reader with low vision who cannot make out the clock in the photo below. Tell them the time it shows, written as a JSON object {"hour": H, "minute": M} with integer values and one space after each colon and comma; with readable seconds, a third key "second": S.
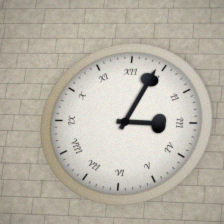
{"hour": 3, "minute": 4}
